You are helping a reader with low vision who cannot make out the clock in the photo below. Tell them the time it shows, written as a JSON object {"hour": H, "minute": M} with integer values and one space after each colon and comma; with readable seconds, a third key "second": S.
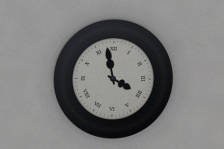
{"hour": 3, "minute": 58}
